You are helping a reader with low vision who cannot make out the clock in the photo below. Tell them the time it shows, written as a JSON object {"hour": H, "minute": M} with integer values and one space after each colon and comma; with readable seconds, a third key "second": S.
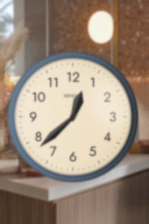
{"hour": 12, "minute": 38}
